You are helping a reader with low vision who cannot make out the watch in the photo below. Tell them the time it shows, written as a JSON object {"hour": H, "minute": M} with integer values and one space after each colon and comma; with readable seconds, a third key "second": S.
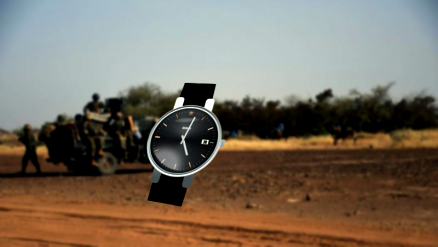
{"hour": 5, "minute": 2}
